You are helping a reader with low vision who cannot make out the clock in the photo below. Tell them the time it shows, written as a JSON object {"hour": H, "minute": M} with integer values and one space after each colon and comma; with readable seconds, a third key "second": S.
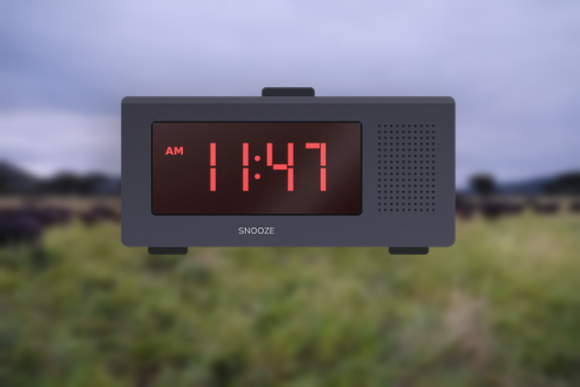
{"hour": 11, "minute": 47}
